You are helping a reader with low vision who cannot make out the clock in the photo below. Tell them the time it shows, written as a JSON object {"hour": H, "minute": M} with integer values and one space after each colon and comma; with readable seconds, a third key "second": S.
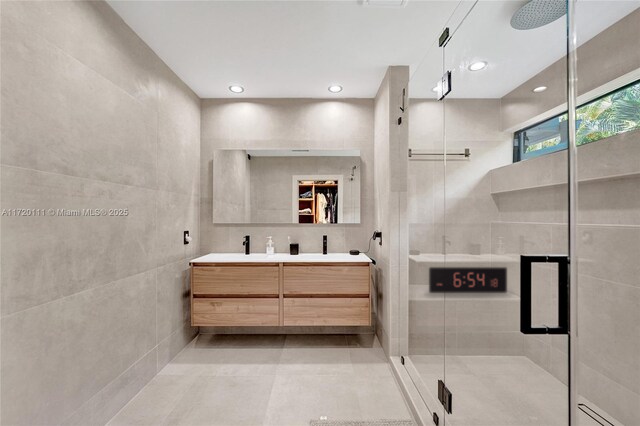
{"hour": 6, "minute": 54}
